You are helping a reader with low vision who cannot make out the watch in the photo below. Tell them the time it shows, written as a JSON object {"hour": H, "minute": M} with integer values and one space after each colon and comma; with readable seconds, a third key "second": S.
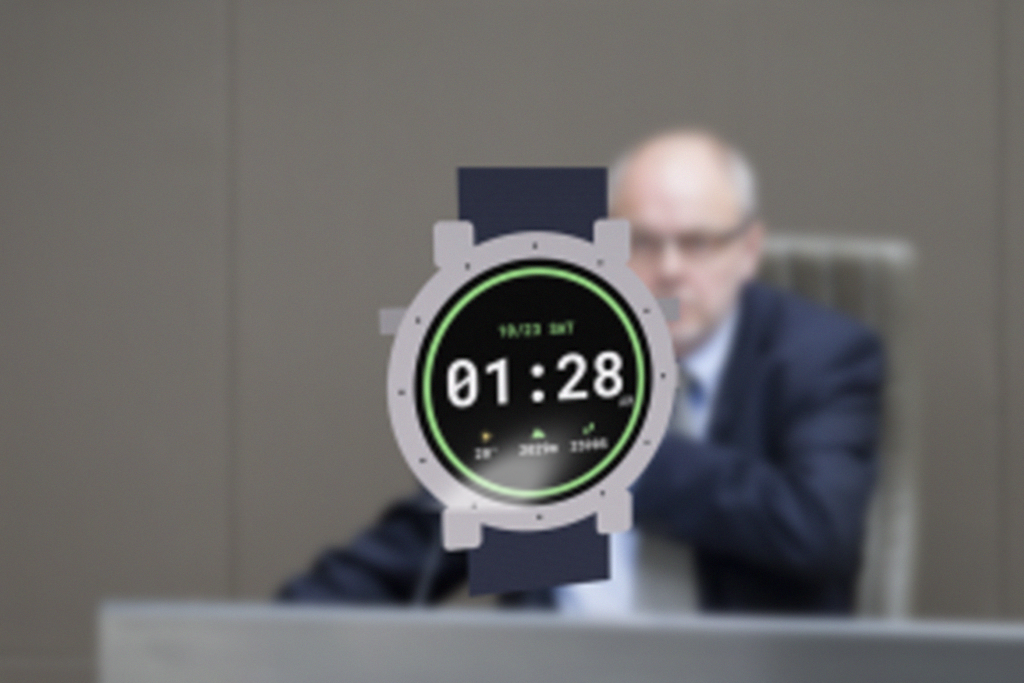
{"hour": 1, "minute": 28}
